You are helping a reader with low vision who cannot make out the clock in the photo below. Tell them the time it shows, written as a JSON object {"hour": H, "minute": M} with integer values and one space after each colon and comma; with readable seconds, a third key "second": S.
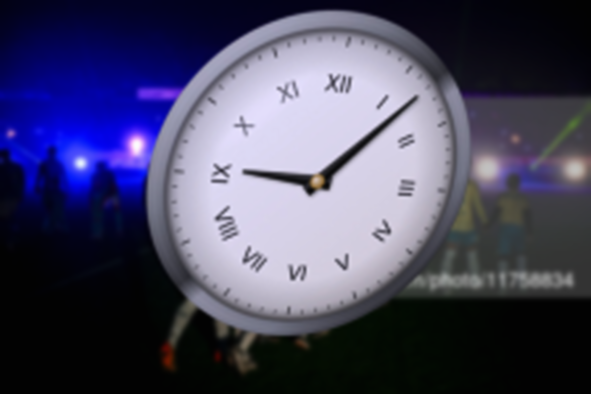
{"hour": 9, "minute": 7}
